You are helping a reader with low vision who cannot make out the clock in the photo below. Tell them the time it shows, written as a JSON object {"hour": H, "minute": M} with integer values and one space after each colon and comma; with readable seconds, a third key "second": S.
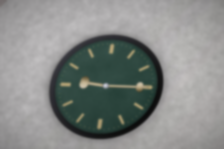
{"hour": 9, "minute": 15}
